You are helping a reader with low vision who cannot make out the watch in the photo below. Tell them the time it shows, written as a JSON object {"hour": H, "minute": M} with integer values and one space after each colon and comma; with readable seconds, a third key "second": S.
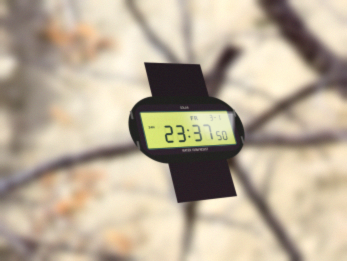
{"hour": 23, "minute": 37, "second": 50}
